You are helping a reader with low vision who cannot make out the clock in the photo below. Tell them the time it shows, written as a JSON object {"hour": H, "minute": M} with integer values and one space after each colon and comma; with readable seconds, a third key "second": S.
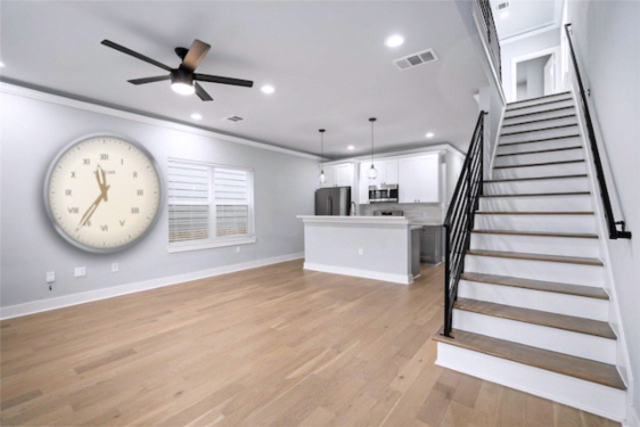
{"hour": 11, "minute": 36}
